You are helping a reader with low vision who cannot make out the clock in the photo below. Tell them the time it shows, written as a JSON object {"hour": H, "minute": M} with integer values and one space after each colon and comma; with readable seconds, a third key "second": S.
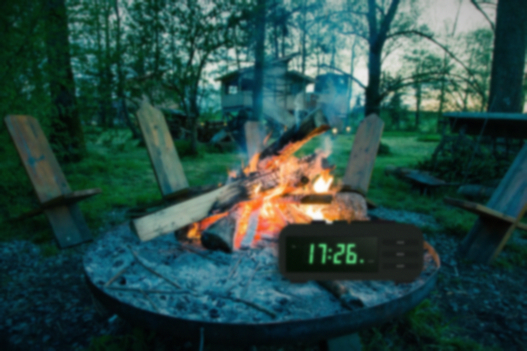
{"hour": 17, "minute": 26}
